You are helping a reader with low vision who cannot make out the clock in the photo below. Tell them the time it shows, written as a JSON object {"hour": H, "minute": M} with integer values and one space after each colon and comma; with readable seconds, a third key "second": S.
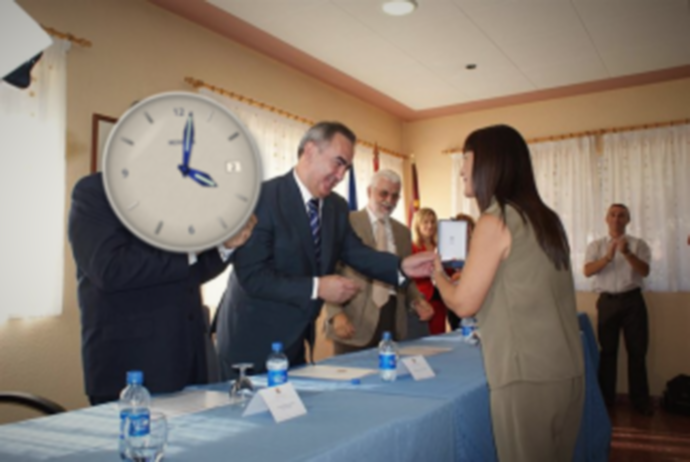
{"hour": 4, "minute": 2}
